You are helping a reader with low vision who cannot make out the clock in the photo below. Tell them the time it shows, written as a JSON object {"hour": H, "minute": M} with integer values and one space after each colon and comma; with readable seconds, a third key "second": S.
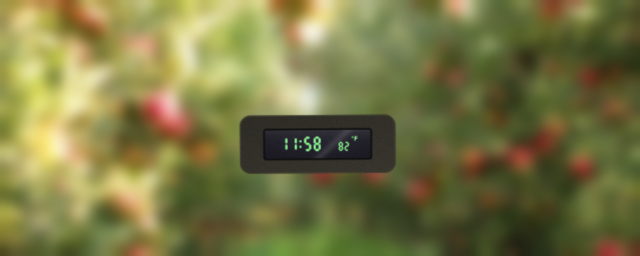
{"hour": 11, "minute": 58}
